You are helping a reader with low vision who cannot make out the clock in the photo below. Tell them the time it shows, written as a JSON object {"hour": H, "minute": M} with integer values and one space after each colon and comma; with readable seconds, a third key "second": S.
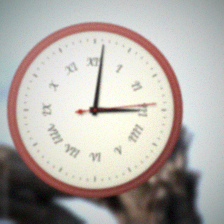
{"hour": 3, "minute": 1, "second": 14}
